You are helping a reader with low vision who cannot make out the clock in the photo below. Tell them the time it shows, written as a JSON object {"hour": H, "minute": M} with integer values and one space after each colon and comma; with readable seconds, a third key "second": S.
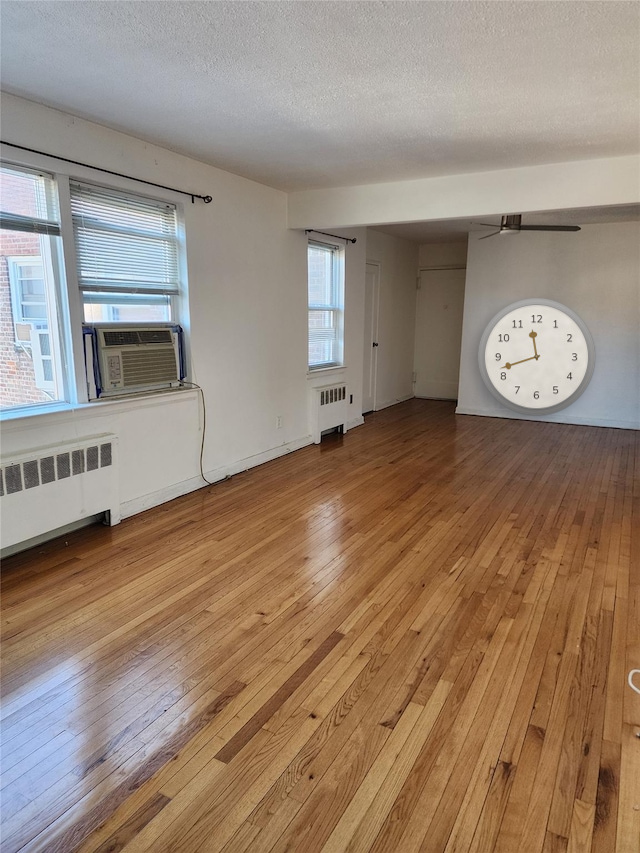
{"hour": 11, "minute": 42}
